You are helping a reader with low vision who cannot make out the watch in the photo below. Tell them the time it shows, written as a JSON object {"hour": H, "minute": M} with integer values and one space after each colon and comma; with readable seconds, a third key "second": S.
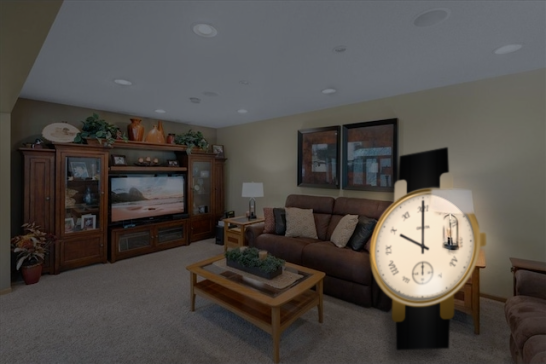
{"hour": 10, "minute": 0}
